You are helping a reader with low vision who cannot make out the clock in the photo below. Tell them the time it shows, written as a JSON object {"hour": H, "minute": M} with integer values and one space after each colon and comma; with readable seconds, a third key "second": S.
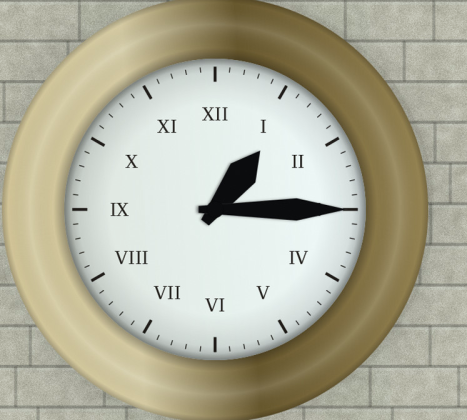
{"hour": 1, "minute": 15}
